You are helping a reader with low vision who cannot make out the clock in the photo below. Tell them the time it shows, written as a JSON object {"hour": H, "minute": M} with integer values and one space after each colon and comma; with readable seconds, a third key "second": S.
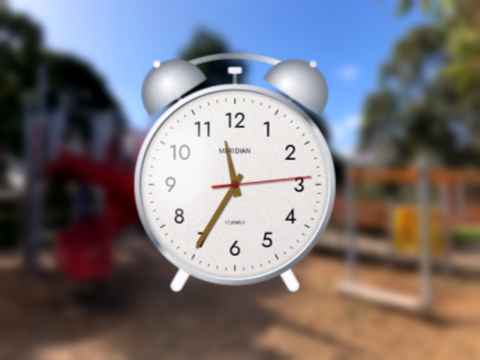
{"hour": 11, "minute": 35, "second": 14}
